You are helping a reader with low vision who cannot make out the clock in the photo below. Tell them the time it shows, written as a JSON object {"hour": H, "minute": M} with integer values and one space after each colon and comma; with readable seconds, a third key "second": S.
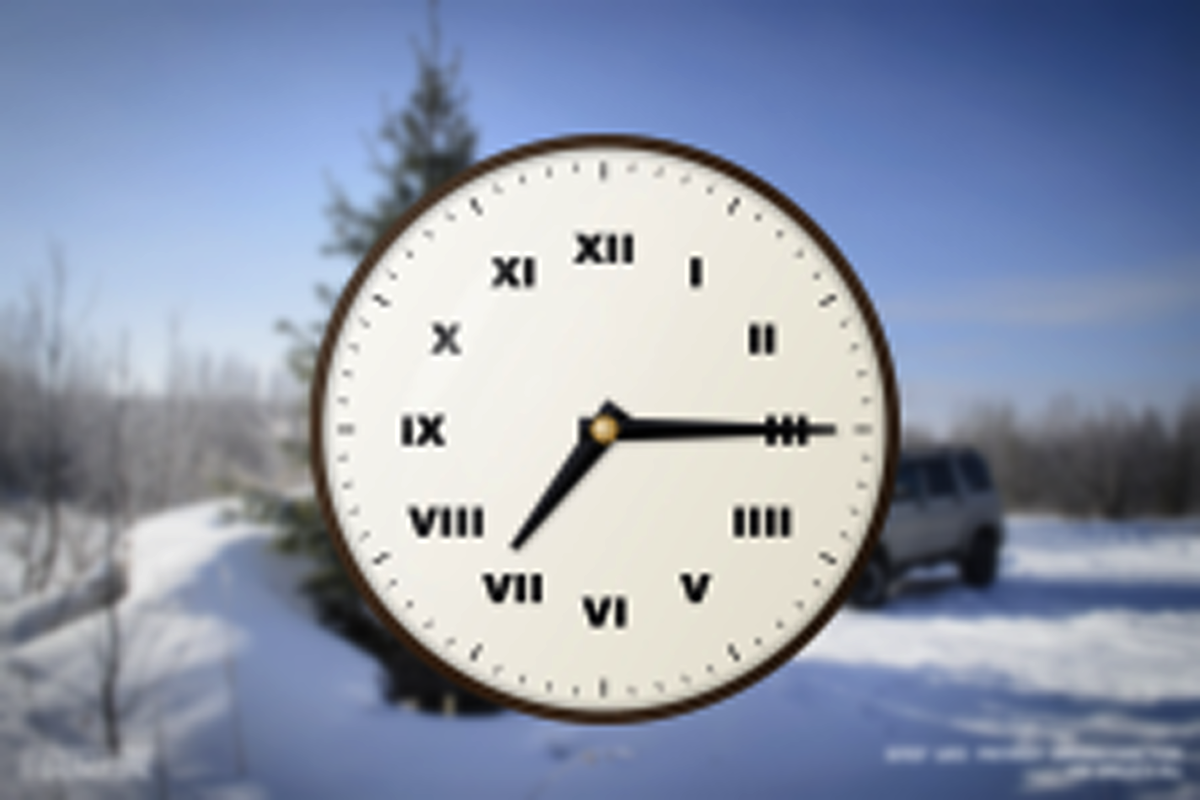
{"hour": 7, "minute": 15}
